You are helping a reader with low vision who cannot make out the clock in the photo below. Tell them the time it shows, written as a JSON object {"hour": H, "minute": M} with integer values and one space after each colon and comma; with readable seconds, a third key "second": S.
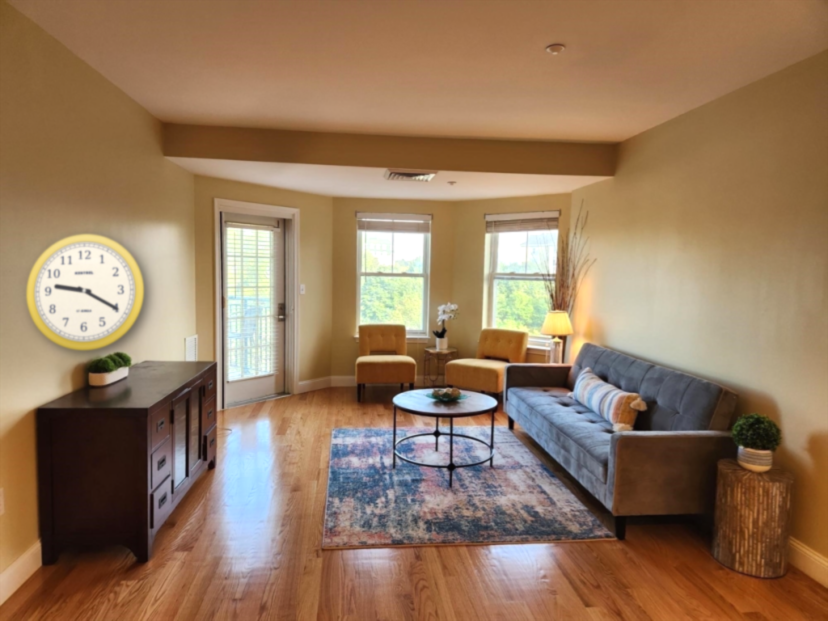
{"hour": 9, "minute": 20}
